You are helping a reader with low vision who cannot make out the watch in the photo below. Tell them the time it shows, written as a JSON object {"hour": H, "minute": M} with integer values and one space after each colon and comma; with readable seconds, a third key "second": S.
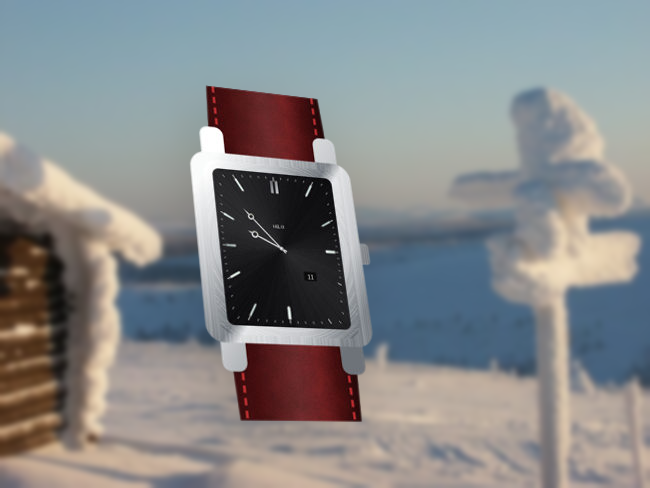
{"hour": 9, "minute": 53}
